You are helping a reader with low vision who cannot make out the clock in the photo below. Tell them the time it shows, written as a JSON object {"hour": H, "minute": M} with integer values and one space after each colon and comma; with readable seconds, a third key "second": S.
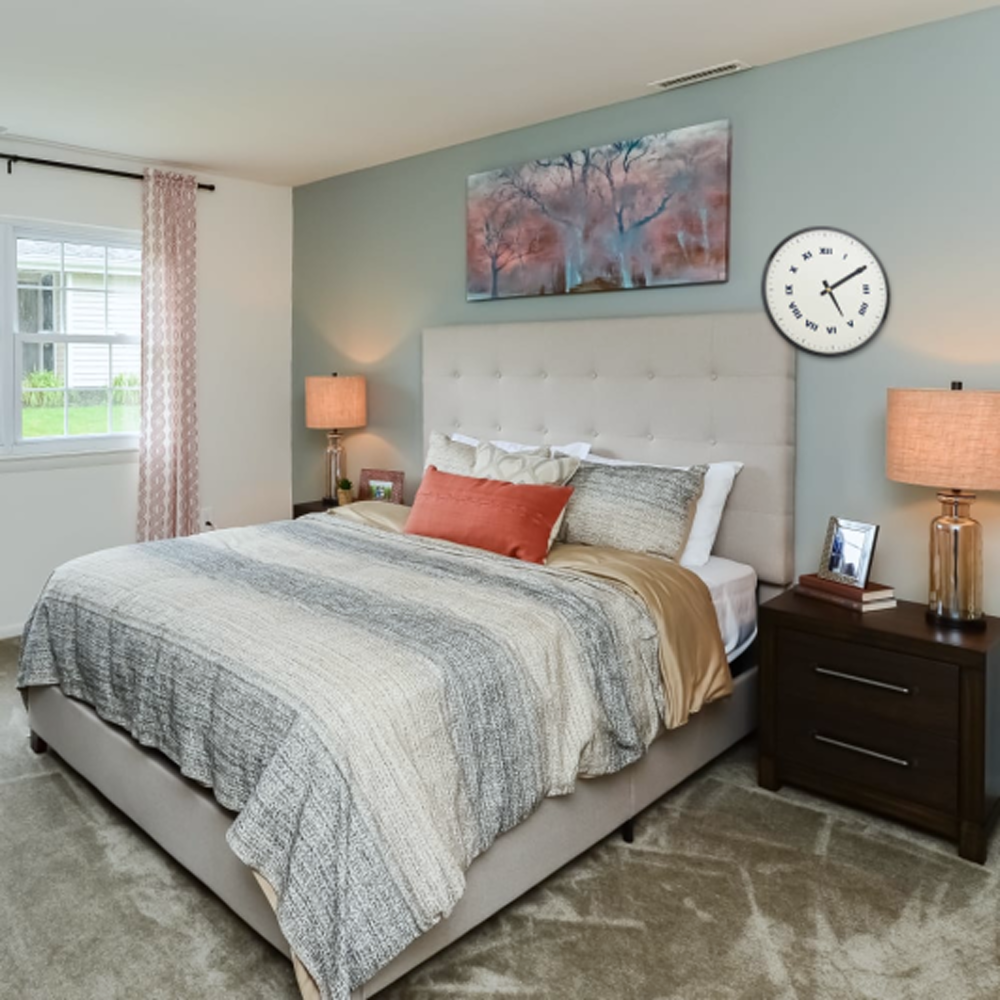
{"hour": 5, "minute": 10}
